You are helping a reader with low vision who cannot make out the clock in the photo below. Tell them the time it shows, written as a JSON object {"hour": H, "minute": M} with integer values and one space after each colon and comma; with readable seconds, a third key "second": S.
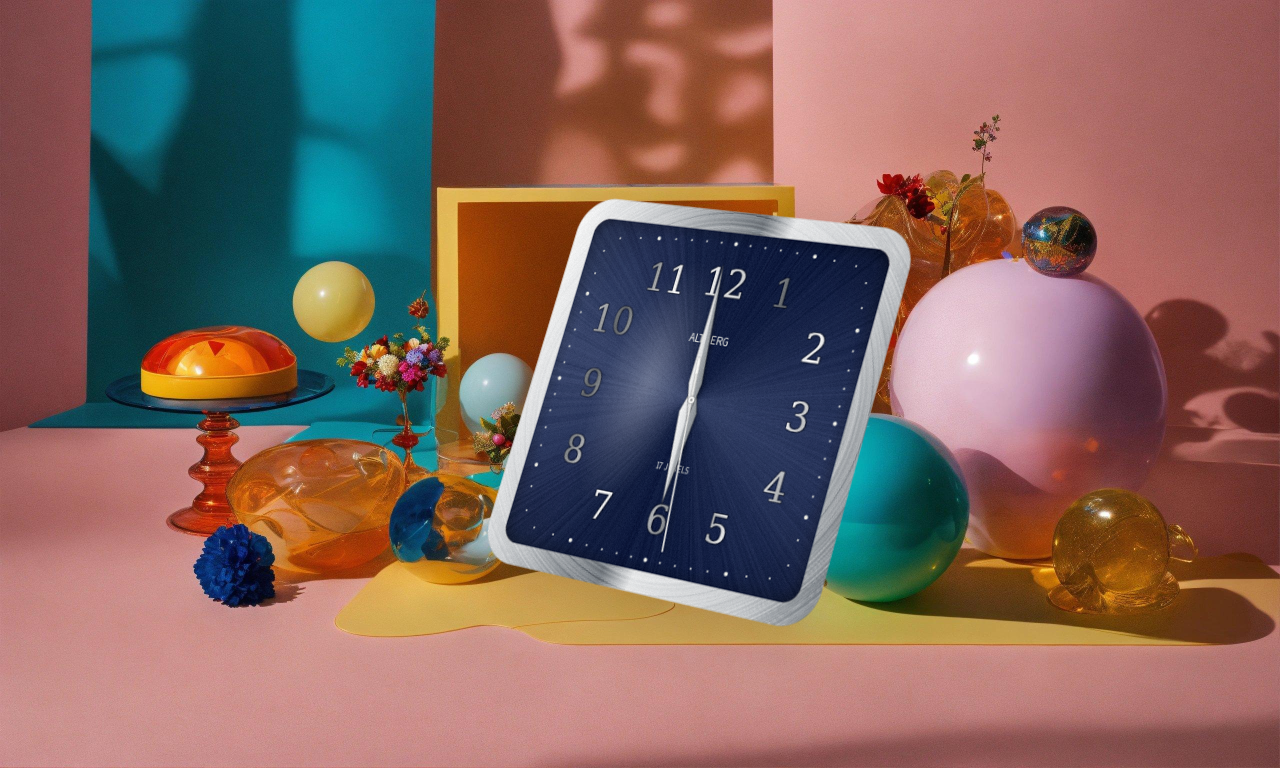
{"hour": 5, "minute": 59, "second": 29}
